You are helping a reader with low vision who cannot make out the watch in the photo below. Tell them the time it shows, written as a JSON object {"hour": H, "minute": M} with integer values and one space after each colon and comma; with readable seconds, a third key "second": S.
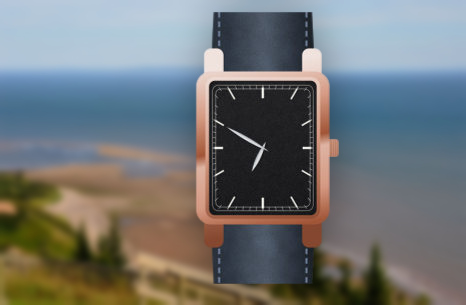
{"hour": 6, "minute": 50}
